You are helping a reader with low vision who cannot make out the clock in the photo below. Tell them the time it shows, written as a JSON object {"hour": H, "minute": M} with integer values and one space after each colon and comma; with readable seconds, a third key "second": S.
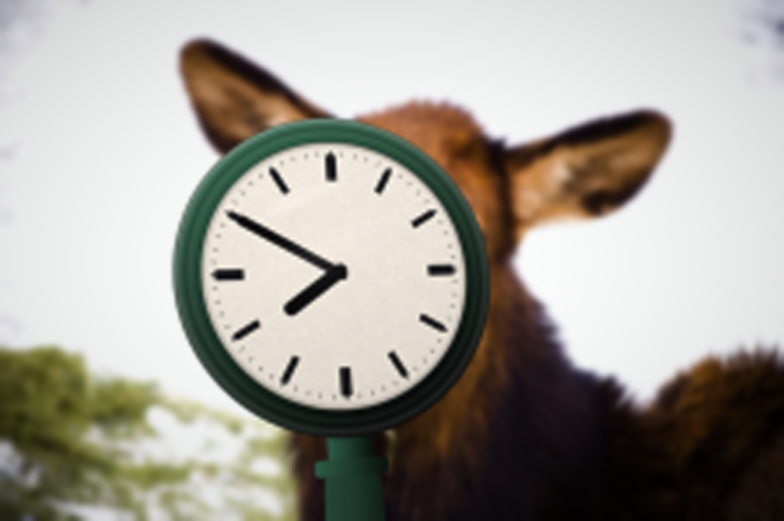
{"hour": 7, "minute": 50}
